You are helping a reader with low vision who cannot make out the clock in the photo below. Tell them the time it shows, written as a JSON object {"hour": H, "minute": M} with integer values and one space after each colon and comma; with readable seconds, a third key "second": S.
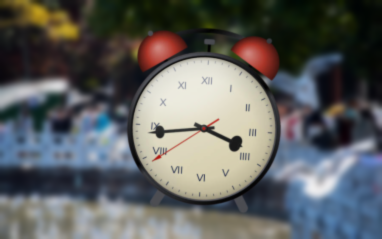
{"hour": 3, "minute": 43, "second": 39}
